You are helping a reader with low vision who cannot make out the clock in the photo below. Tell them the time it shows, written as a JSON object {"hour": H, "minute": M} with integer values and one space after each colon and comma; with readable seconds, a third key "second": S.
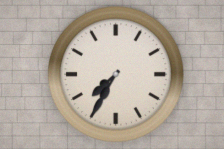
{"hour": 7, "minute": 35}
